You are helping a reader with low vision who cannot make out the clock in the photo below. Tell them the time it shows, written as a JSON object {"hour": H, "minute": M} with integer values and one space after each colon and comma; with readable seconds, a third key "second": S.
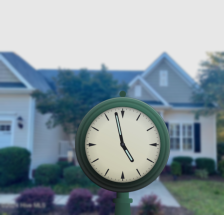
{"hour": 4, "minute": 58}
